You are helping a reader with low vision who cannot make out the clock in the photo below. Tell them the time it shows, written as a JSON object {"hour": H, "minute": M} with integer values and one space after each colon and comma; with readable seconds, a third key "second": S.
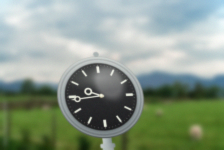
{"hour": 9, "minute": 44}
